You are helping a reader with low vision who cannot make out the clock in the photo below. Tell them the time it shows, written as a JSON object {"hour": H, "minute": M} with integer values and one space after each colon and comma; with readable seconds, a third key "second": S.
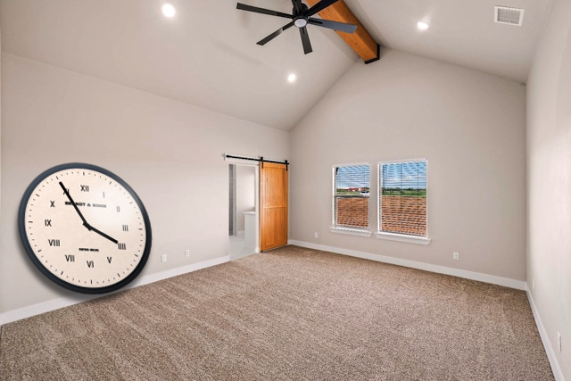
{"hour": 3, "minute": 55}
